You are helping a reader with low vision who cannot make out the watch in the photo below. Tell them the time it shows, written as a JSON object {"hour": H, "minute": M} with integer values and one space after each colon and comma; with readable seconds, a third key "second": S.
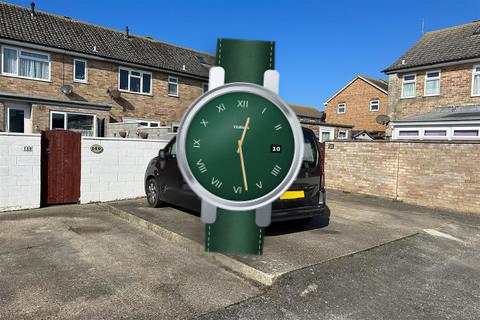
{"hour": 12, "minute": 28}
